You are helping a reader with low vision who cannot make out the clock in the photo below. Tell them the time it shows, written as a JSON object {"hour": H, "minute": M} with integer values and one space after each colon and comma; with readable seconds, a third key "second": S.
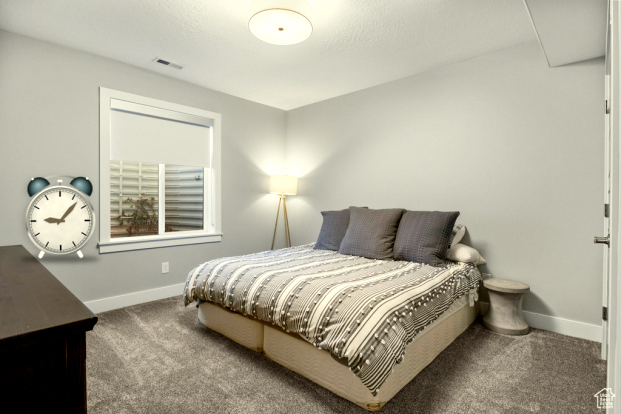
{"hour": 9, "minute": 7}
